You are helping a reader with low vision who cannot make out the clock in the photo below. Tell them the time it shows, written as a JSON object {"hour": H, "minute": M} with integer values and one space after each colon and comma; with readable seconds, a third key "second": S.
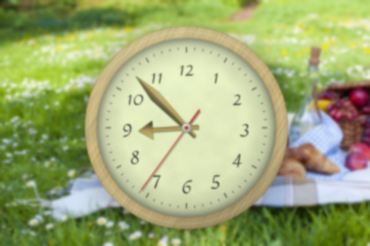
{"hour": 8, "minute": 52, "second": 36}
